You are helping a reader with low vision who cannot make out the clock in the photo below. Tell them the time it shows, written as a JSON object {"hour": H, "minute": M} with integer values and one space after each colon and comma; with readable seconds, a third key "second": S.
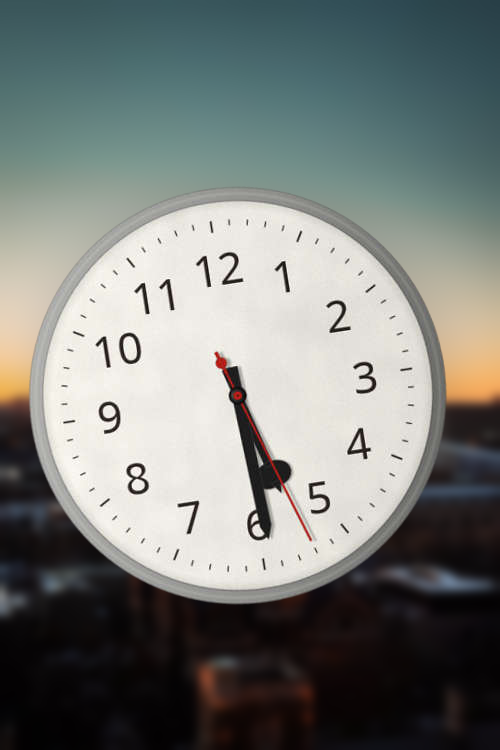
{"hour": 5, "minute": 29, "second": 27}
